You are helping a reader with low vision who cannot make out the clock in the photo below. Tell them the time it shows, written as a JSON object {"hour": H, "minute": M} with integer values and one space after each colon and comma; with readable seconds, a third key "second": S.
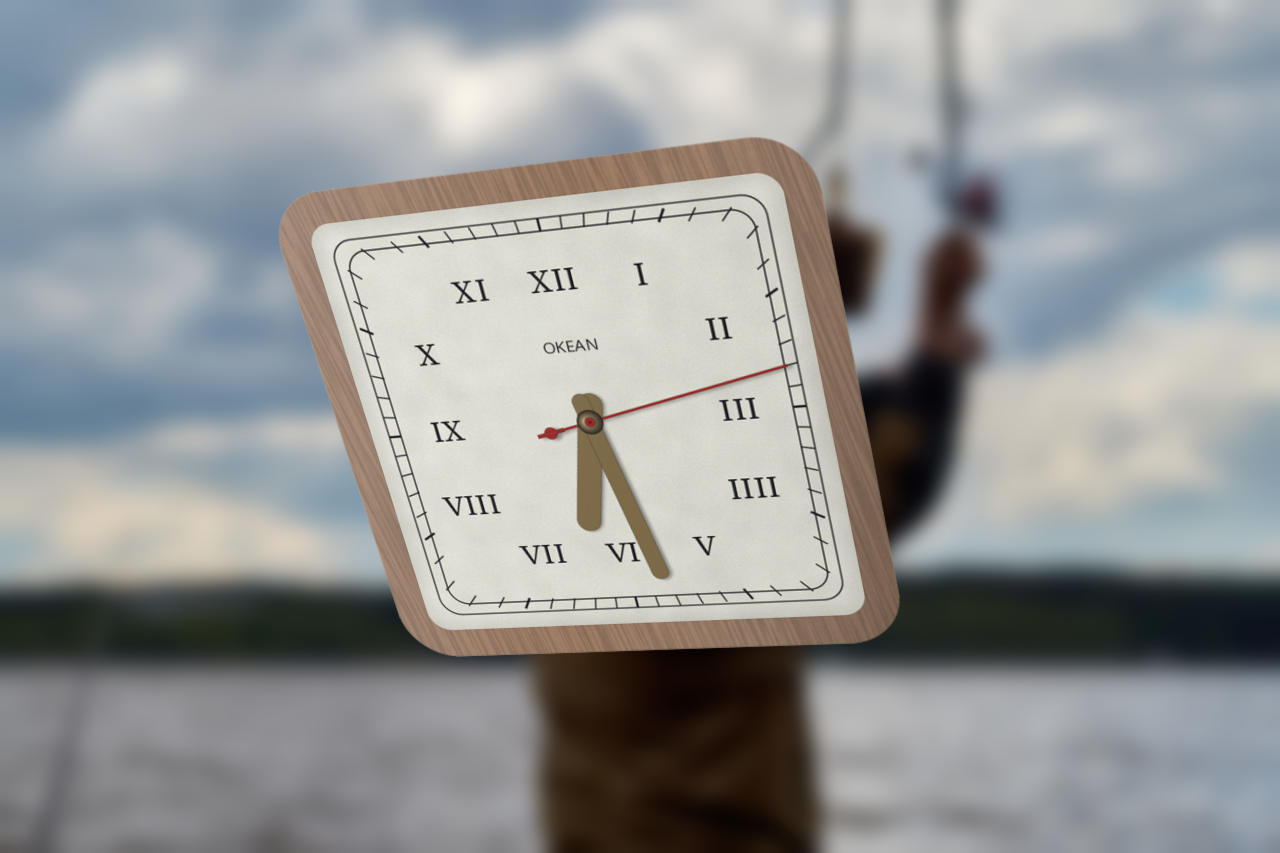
{"hour": 6, "minute": 28, "second": 13}
